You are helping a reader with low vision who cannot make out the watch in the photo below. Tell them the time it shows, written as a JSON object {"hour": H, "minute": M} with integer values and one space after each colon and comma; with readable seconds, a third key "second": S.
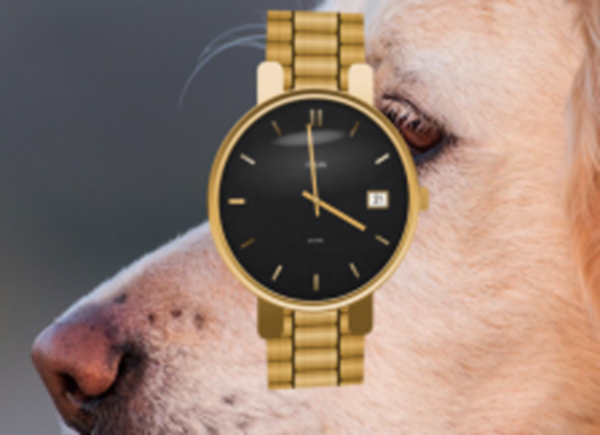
{"hour": 3, "minute": 59}
